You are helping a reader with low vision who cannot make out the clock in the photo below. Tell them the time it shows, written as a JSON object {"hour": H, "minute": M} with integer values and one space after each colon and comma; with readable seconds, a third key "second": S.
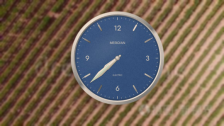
{"hour": 7, "minute": 38}
